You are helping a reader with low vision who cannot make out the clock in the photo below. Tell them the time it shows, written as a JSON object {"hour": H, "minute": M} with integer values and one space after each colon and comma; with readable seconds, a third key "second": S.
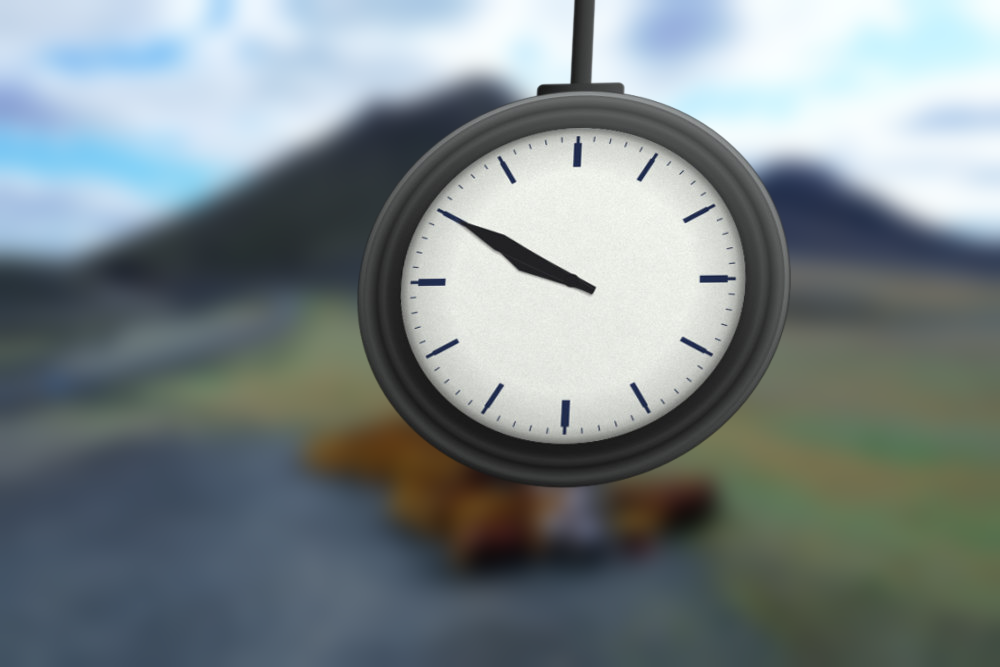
{"hour": 9, "minute": 50}
